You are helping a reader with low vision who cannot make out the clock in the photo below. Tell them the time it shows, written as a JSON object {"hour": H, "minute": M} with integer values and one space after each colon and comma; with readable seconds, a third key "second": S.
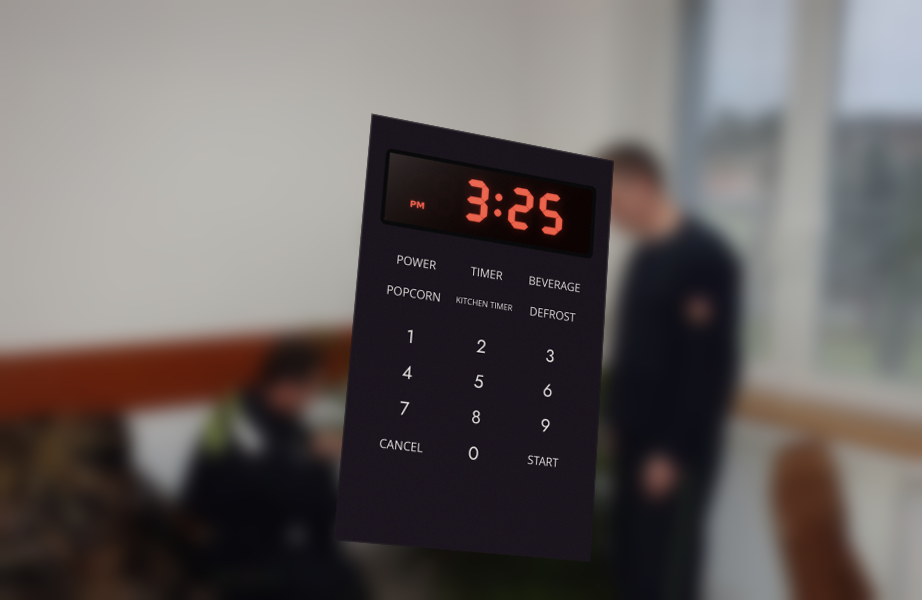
{"hour": 3, "minute": 25}
